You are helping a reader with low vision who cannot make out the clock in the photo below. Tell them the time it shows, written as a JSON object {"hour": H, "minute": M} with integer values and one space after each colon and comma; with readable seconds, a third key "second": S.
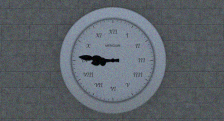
{"hour": 8, "minute": 46}
